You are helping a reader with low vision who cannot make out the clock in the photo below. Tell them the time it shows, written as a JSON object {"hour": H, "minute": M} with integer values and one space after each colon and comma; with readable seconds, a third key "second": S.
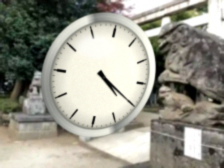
{"hour": 4, "minute": 20}
